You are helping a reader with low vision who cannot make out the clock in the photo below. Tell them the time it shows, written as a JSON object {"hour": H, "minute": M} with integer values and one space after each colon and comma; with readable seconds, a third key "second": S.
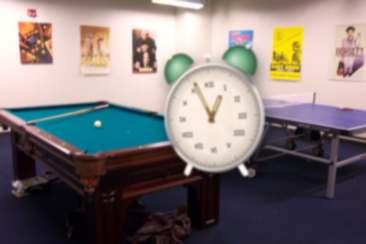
{"hour": 12, "minute": 56}
